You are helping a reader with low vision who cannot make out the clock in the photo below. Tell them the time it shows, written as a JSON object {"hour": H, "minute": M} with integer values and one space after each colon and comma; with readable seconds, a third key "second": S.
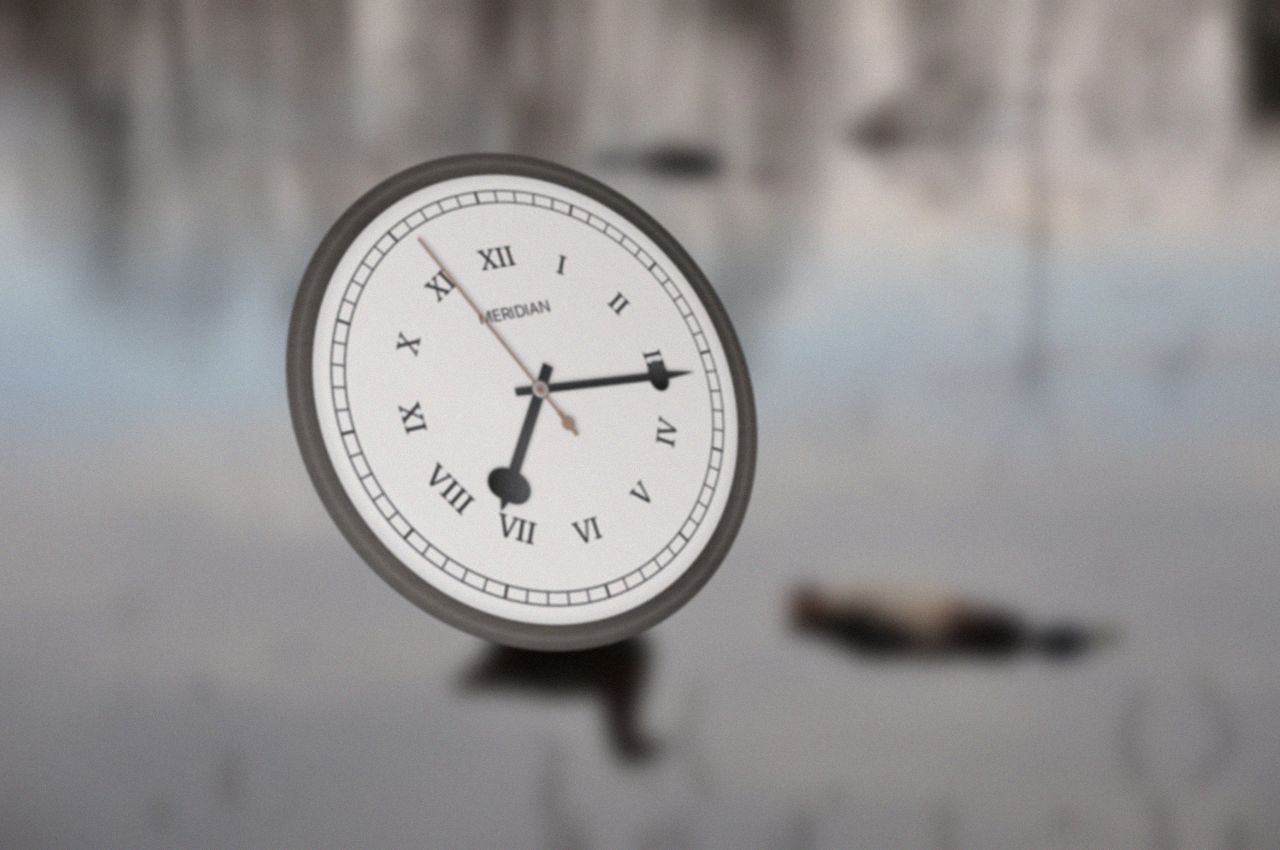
{"hour": 7, "minute": 15, "second": 56}
